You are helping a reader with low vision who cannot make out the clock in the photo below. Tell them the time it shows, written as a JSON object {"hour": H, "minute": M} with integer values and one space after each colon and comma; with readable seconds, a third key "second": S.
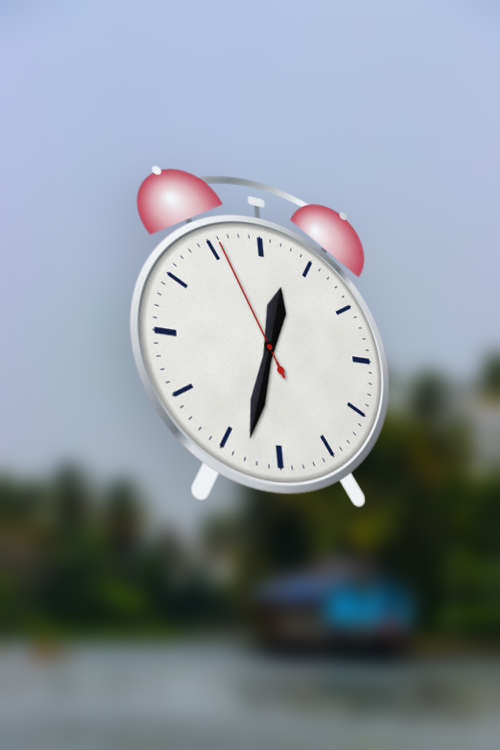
{"hour": 12, "minute": 32, "second": 56}
